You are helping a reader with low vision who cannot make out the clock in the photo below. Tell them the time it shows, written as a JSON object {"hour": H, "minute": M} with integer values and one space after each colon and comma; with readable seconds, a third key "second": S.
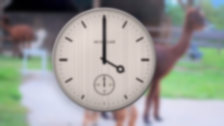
{"hour": 4, "minute": 0}
